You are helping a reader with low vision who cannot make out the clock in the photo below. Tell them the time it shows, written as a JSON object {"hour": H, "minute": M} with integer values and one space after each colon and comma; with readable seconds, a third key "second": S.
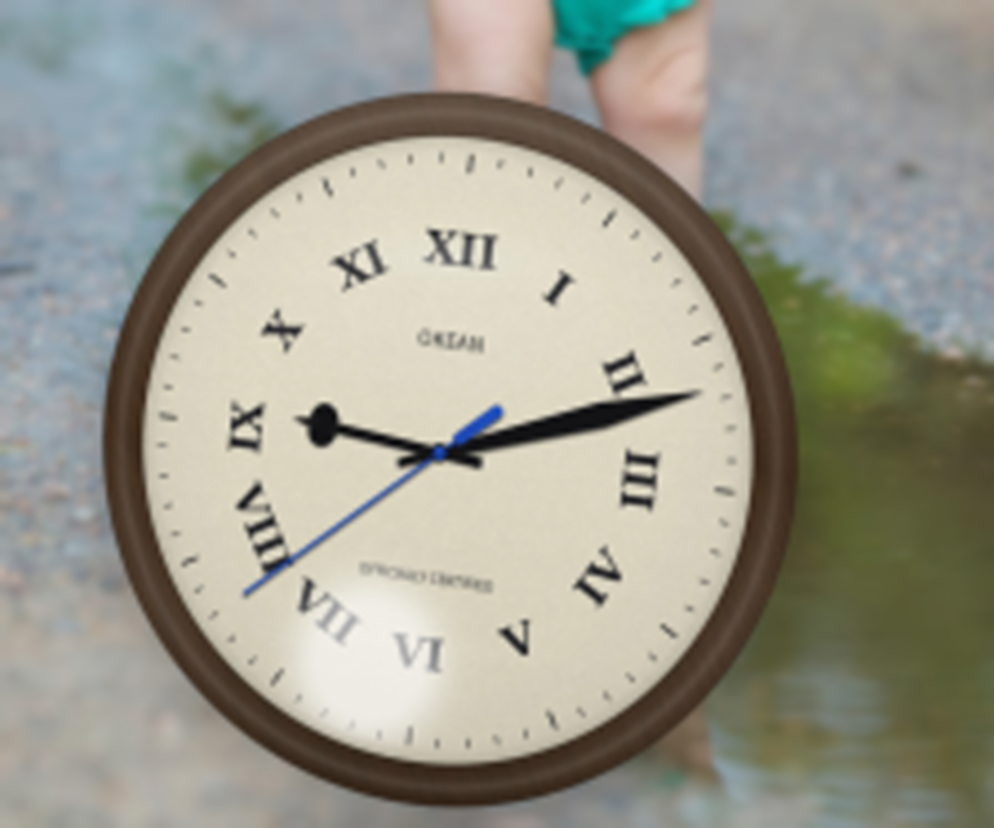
{"hour": 9, "minute": 11, "second": 38}
